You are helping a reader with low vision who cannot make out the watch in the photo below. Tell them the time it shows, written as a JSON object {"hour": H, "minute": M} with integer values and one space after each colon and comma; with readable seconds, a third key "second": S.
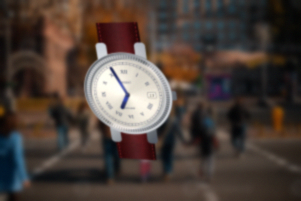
{"hour": 6, "minute": 56}
